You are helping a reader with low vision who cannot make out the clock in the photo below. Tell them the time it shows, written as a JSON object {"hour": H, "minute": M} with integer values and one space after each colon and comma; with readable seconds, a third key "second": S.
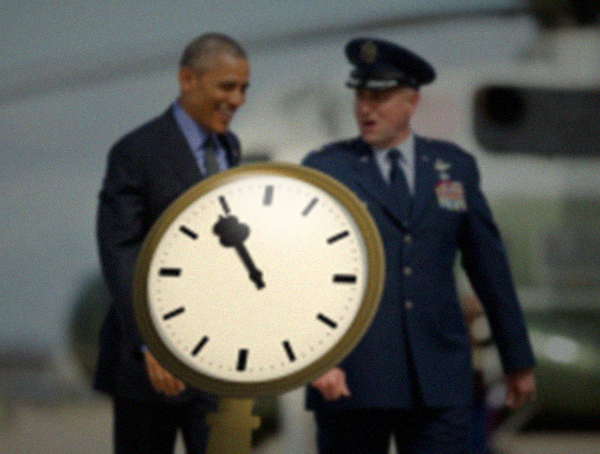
{"hour": 10, "minute": 54}
